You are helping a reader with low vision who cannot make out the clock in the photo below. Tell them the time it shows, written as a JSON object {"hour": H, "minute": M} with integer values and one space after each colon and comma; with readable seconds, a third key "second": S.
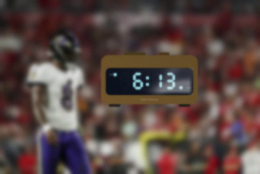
{"hour": 6, "minute": 13}
